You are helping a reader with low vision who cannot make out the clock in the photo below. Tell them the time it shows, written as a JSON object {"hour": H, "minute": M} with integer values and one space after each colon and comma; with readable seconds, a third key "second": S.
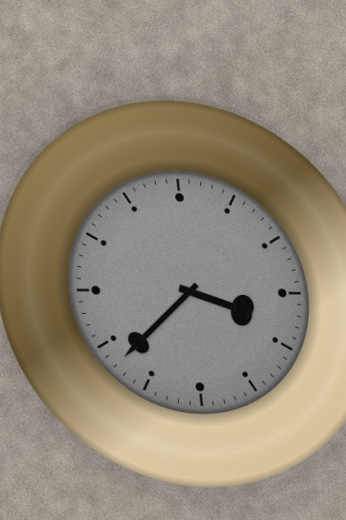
{"hour": 3, "minute": 38}
